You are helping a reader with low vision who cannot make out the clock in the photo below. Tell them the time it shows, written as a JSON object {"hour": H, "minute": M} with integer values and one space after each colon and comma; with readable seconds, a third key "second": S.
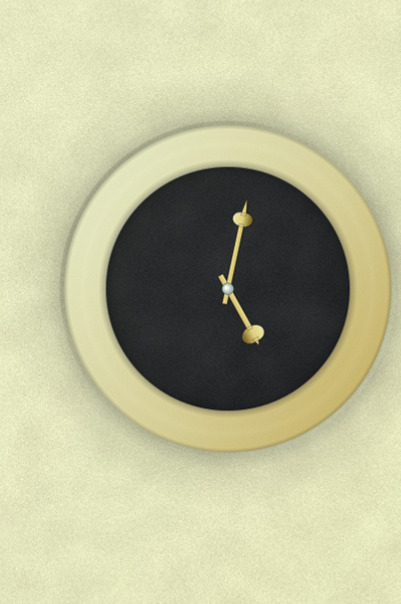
{"hour": 5, "minute": 2}
